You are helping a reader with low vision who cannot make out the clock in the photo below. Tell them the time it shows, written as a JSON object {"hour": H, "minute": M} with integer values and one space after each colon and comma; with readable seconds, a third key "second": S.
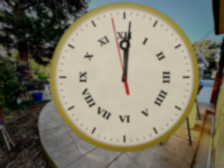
{"hour": 12, "minute": 0, "second": 58}
